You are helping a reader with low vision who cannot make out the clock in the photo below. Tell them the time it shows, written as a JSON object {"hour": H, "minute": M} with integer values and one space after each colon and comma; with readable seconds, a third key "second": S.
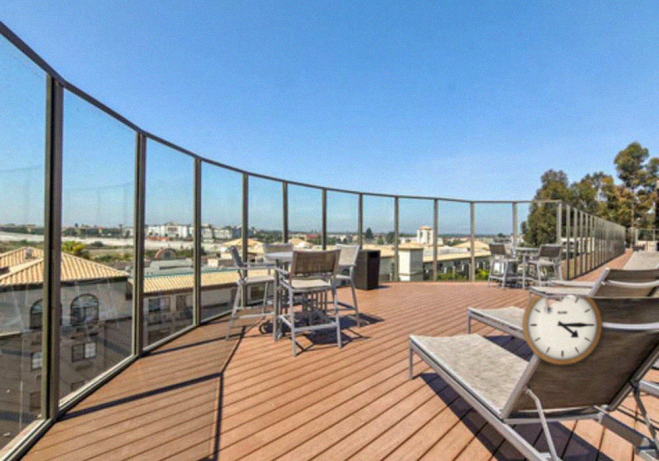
{"hour": 4, "minute": 15}
